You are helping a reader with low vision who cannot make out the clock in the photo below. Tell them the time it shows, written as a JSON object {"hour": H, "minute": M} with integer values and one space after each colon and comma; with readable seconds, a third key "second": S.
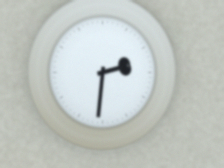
{"hour": 2, "minute": 31}
